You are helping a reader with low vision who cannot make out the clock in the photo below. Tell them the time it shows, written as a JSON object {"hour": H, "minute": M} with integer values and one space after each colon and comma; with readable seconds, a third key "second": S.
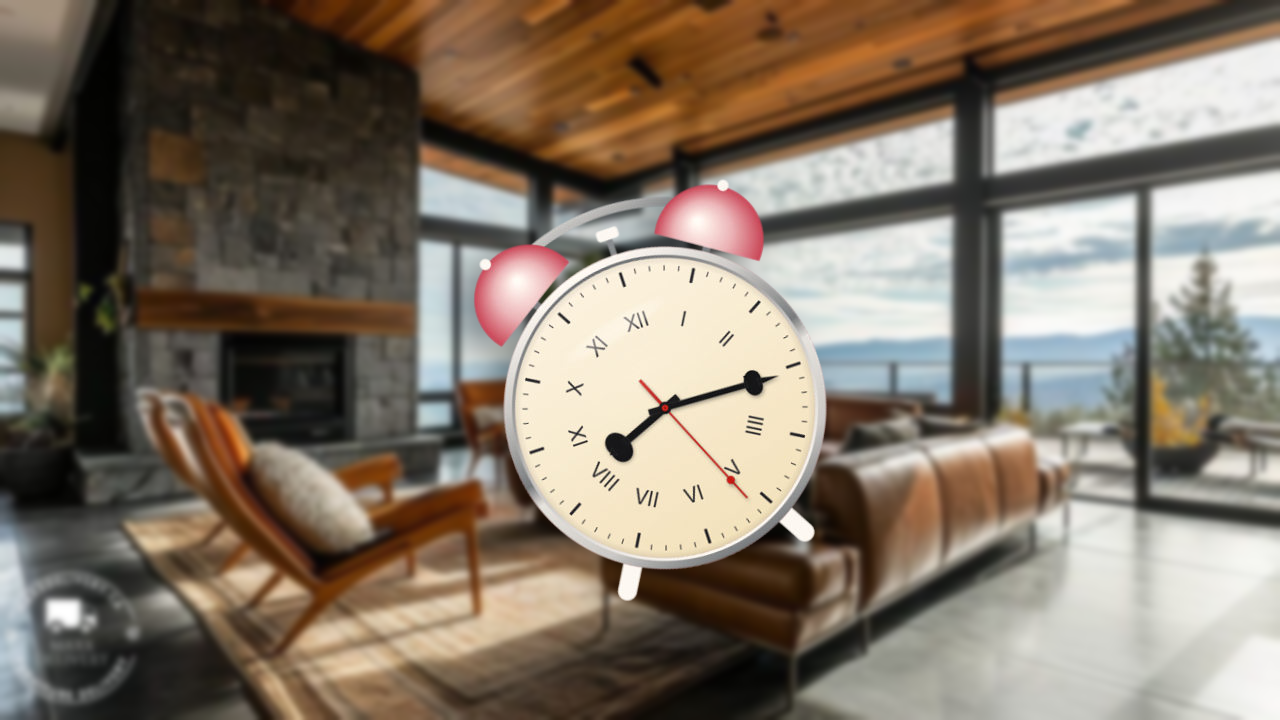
{"hour": 8, "minute": 15, "second": 26}
